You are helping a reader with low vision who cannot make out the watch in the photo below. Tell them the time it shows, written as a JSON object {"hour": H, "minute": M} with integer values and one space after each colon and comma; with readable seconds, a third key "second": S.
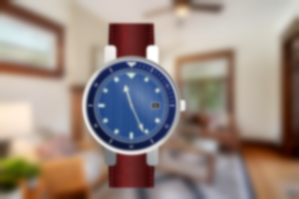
{"hour": 11, "minute": 26}
